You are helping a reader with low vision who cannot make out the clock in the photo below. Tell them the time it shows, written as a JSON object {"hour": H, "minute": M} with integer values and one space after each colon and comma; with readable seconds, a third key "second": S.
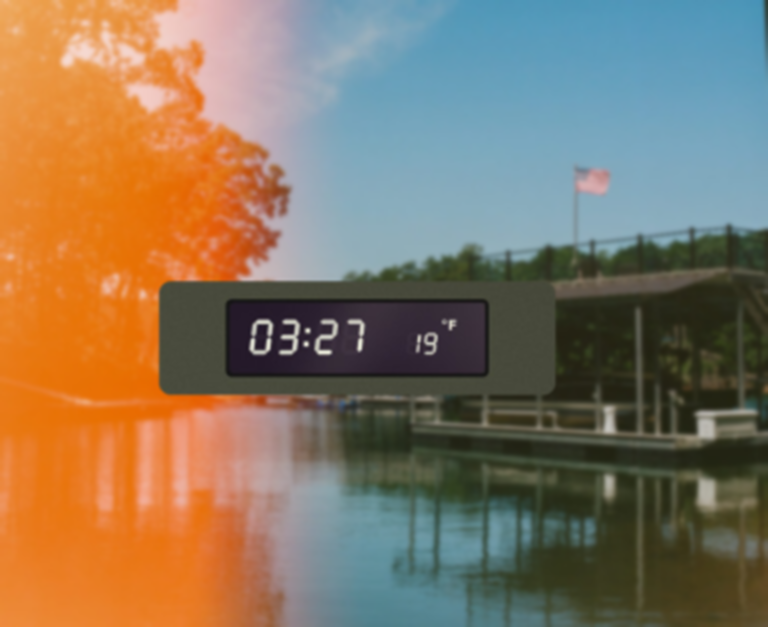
{"hour": 3, "minute": 27}
